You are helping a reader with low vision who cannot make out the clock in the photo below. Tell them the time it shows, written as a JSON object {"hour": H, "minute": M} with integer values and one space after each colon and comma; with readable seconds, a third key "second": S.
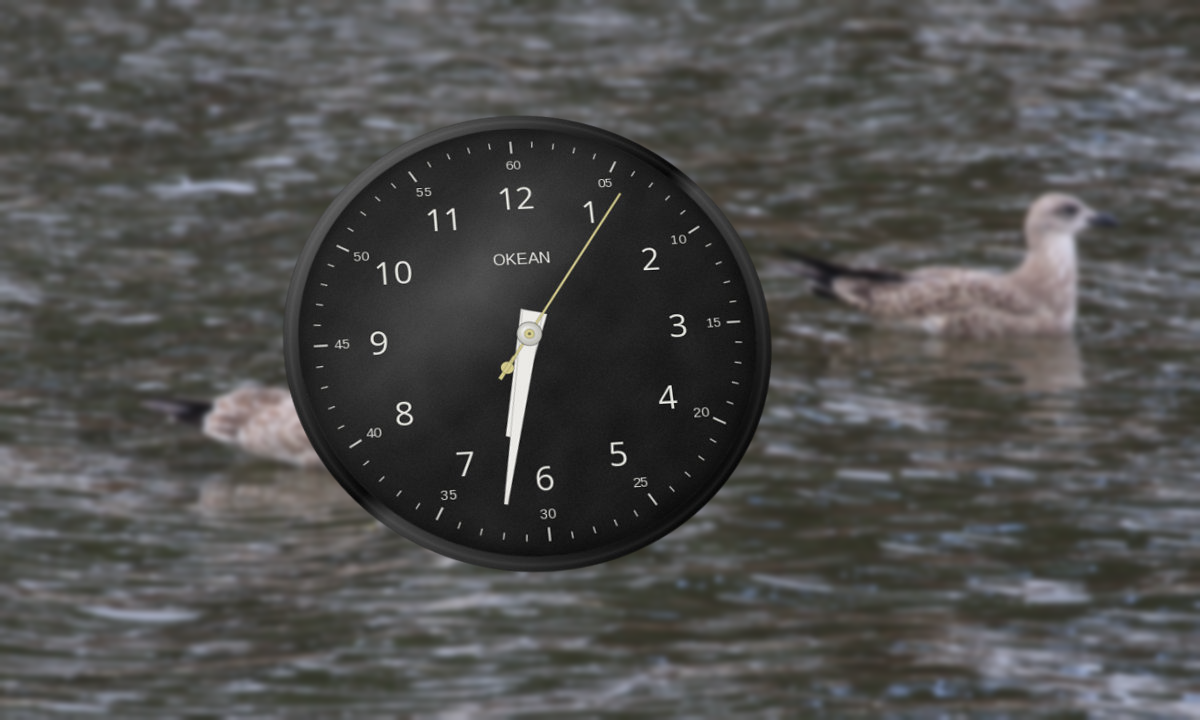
{"hour": 6, "minute": 32, "second": 6}
